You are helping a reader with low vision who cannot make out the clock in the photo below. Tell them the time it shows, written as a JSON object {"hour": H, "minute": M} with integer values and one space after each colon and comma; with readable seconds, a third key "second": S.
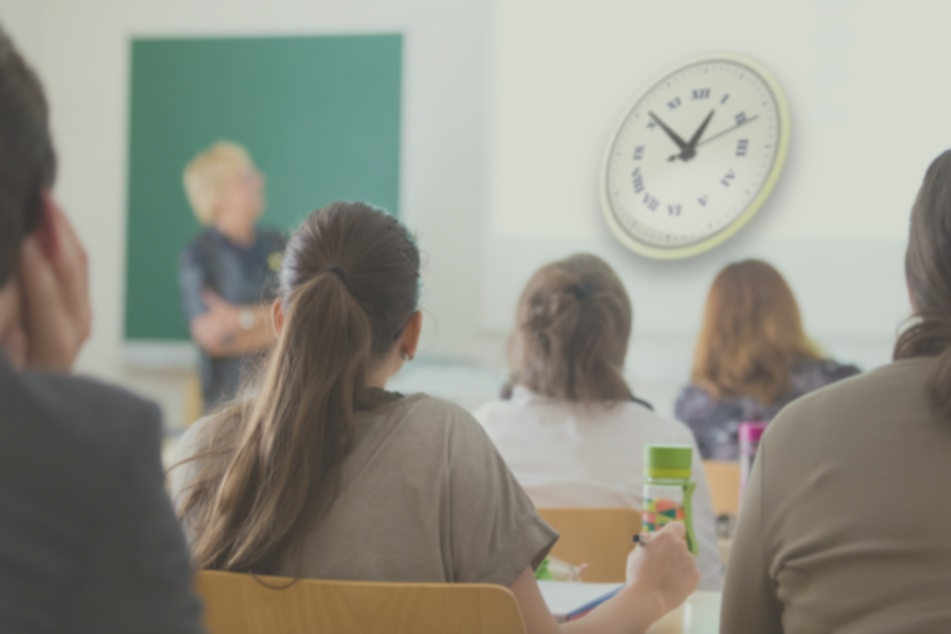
{"hour": 12, "minute": 51, "second": 11}
